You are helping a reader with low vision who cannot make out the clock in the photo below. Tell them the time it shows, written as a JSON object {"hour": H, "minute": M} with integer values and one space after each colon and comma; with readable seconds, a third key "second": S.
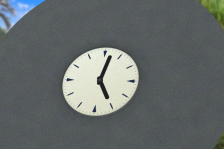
{"hour": 5, "minute": 2}
